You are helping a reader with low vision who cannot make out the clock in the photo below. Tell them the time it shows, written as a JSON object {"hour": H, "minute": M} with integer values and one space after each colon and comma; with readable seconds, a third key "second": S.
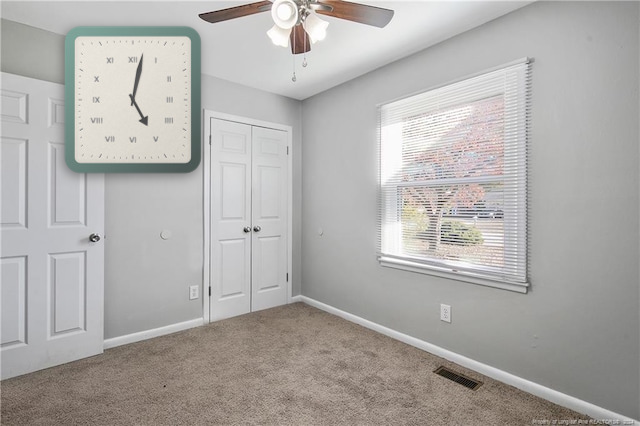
{"hour": 5, "minute": 2}
